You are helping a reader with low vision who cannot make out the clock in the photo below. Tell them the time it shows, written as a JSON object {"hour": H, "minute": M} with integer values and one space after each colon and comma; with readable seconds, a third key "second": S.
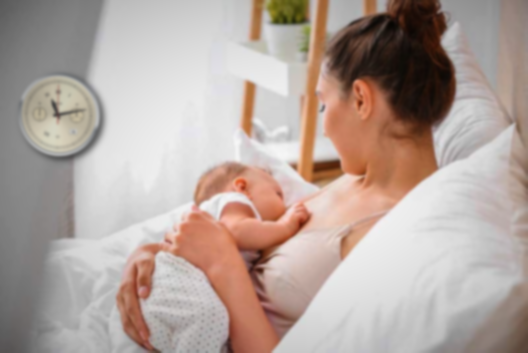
{"hour": 11, "minute": 13}
